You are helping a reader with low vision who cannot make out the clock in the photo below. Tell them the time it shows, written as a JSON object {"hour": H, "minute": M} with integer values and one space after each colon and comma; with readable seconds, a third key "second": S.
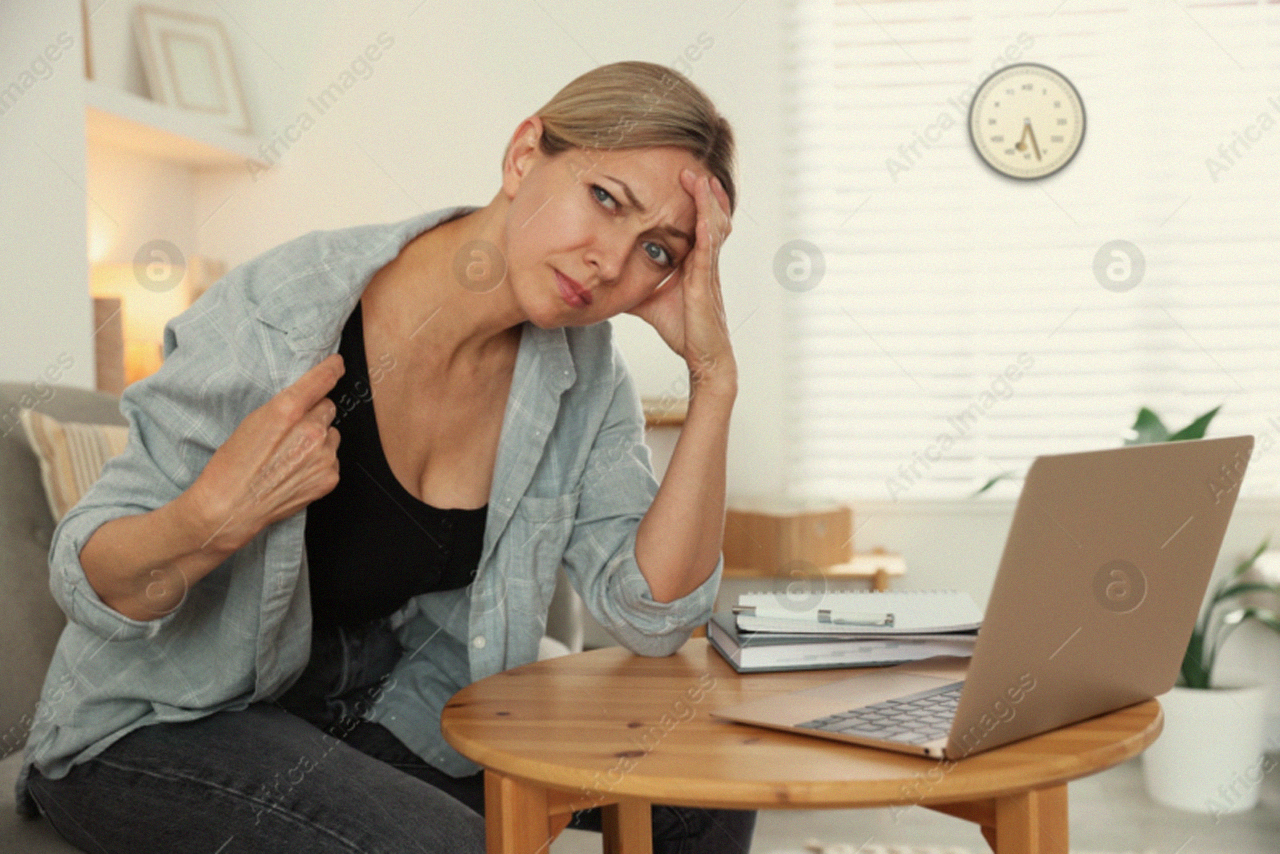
{"hour": 6, "minute": 27}
